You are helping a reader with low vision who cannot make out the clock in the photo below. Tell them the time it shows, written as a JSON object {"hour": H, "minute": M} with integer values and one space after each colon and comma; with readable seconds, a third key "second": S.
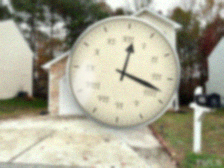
{"hour": 12, "minute": 18}
